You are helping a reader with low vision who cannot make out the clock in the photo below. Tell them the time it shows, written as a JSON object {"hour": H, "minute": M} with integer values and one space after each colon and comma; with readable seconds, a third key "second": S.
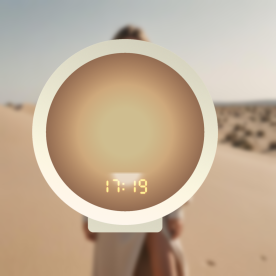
{"hour": 17, "minute": 19}
